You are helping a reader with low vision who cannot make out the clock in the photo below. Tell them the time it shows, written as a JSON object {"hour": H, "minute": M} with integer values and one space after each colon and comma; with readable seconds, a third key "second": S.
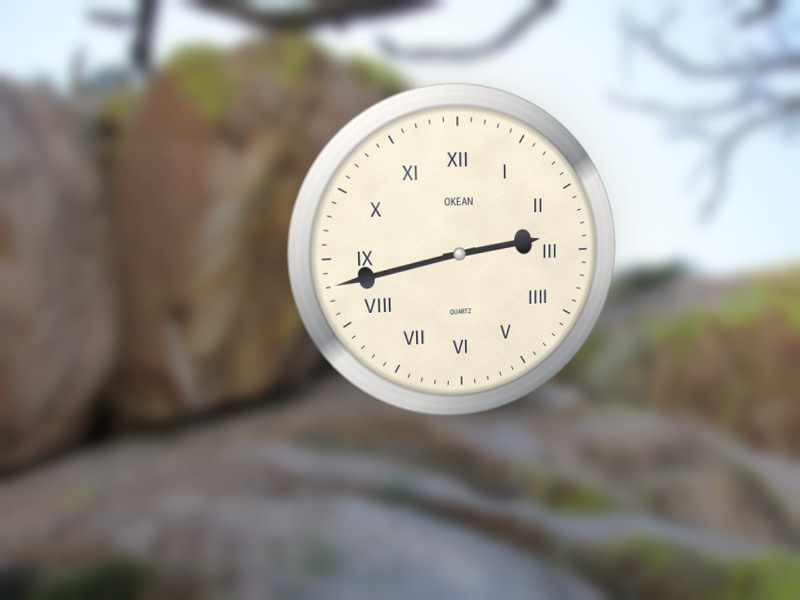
{"hour": 2, "minute": 43}
